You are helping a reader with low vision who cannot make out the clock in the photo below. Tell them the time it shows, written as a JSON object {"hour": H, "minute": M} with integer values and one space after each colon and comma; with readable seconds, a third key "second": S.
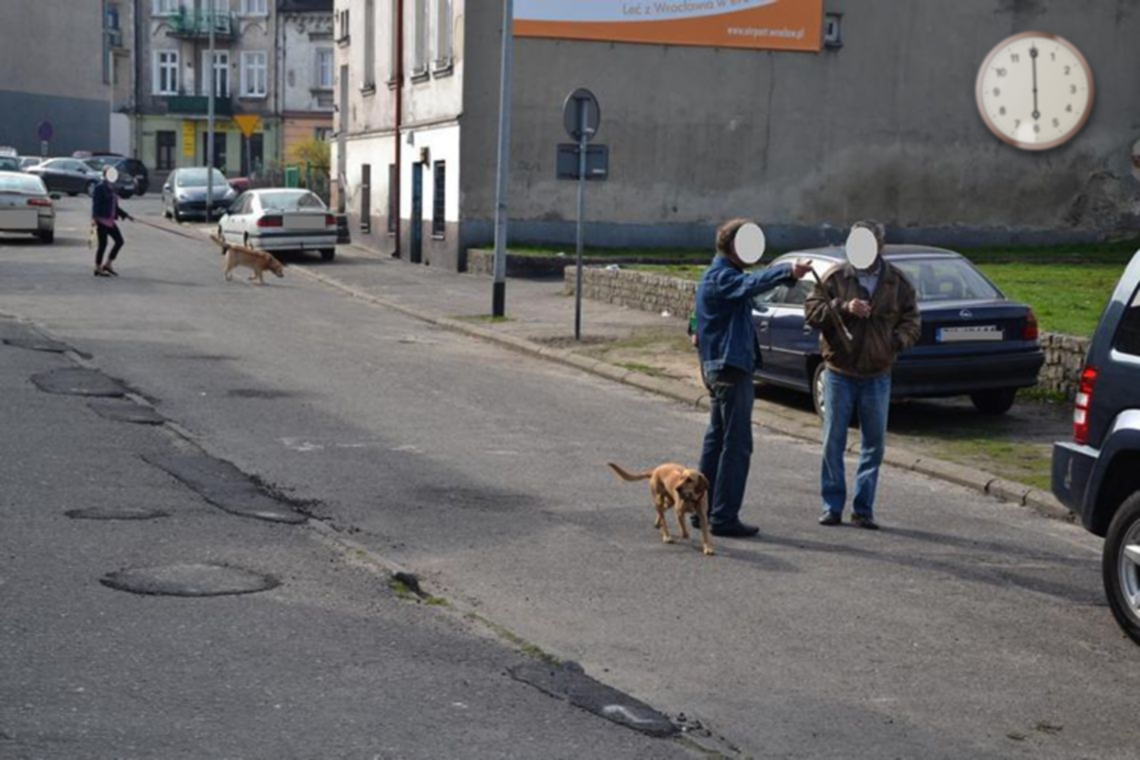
{"hour": 6, "minute": 0}
